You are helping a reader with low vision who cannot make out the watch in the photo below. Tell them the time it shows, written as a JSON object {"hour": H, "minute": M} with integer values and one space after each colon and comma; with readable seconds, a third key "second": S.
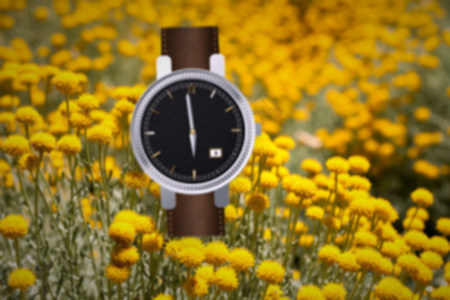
{"hour": 5, "minute": 59}
